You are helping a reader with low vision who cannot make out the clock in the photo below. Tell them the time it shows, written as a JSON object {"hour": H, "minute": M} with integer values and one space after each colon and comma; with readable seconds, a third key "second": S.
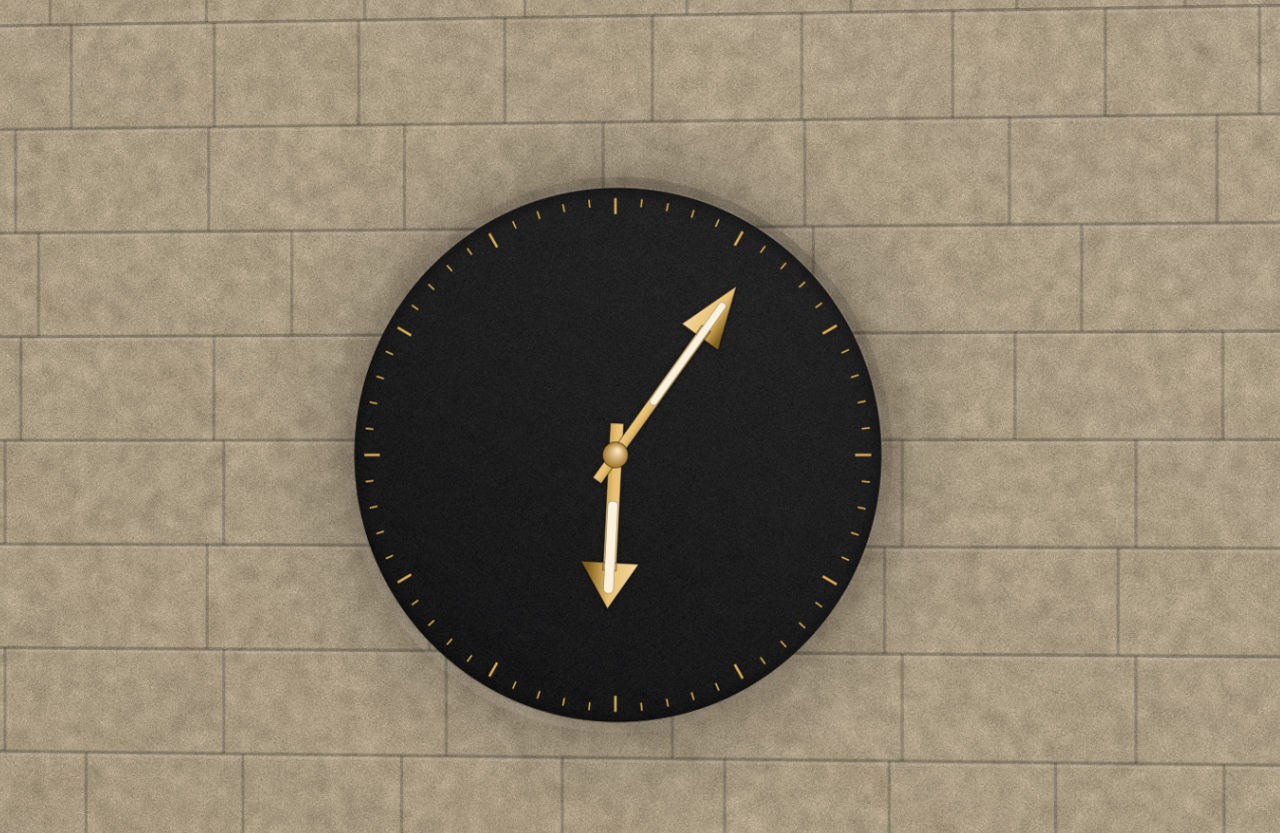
{"hour": 6, "minute": 6}
